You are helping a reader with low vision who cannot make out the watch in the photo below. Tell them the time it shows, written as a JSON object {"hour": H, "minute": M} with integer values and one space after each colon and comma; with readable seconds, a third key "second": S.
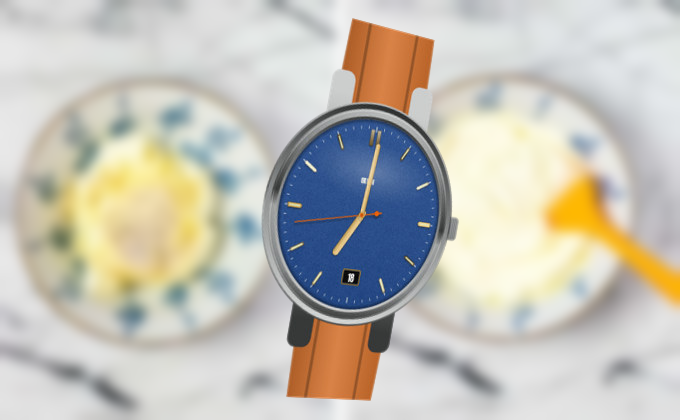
{"hour": 7, "minute": 0, "second": 43}
